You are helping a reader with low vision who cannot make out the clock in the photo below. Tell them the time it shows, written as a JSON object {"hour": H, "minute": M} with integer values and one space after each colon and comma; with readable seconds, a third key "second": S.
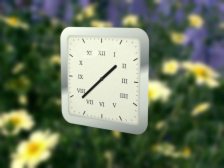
{"hour": 1, "minute": 38}
